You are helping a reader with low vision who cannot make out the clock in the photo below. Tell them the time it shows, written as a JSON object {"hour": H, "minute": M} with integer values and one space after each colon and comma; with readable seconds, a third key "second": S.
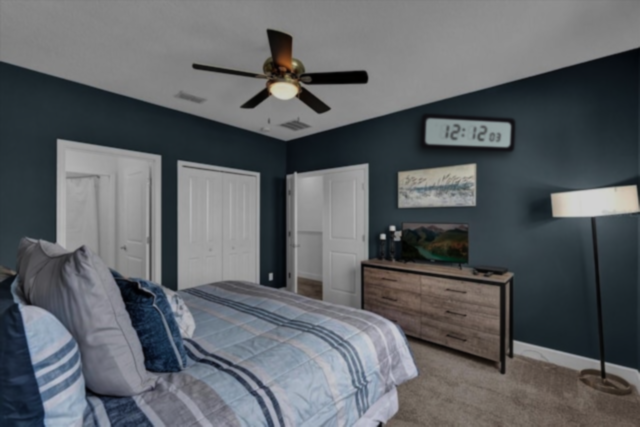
{"hour": 12, "minute": 12}
